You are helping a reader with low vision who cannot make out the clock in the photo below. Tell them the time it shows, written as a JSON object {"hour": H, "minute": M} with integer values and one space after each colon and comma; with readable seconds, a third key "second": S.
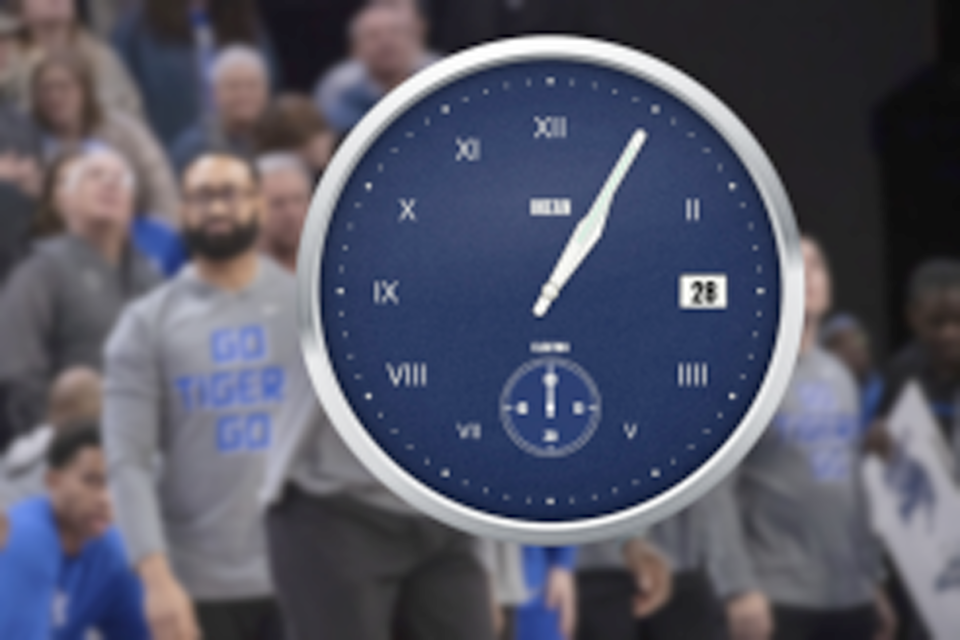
{"hour": 1, "minute": 5}
